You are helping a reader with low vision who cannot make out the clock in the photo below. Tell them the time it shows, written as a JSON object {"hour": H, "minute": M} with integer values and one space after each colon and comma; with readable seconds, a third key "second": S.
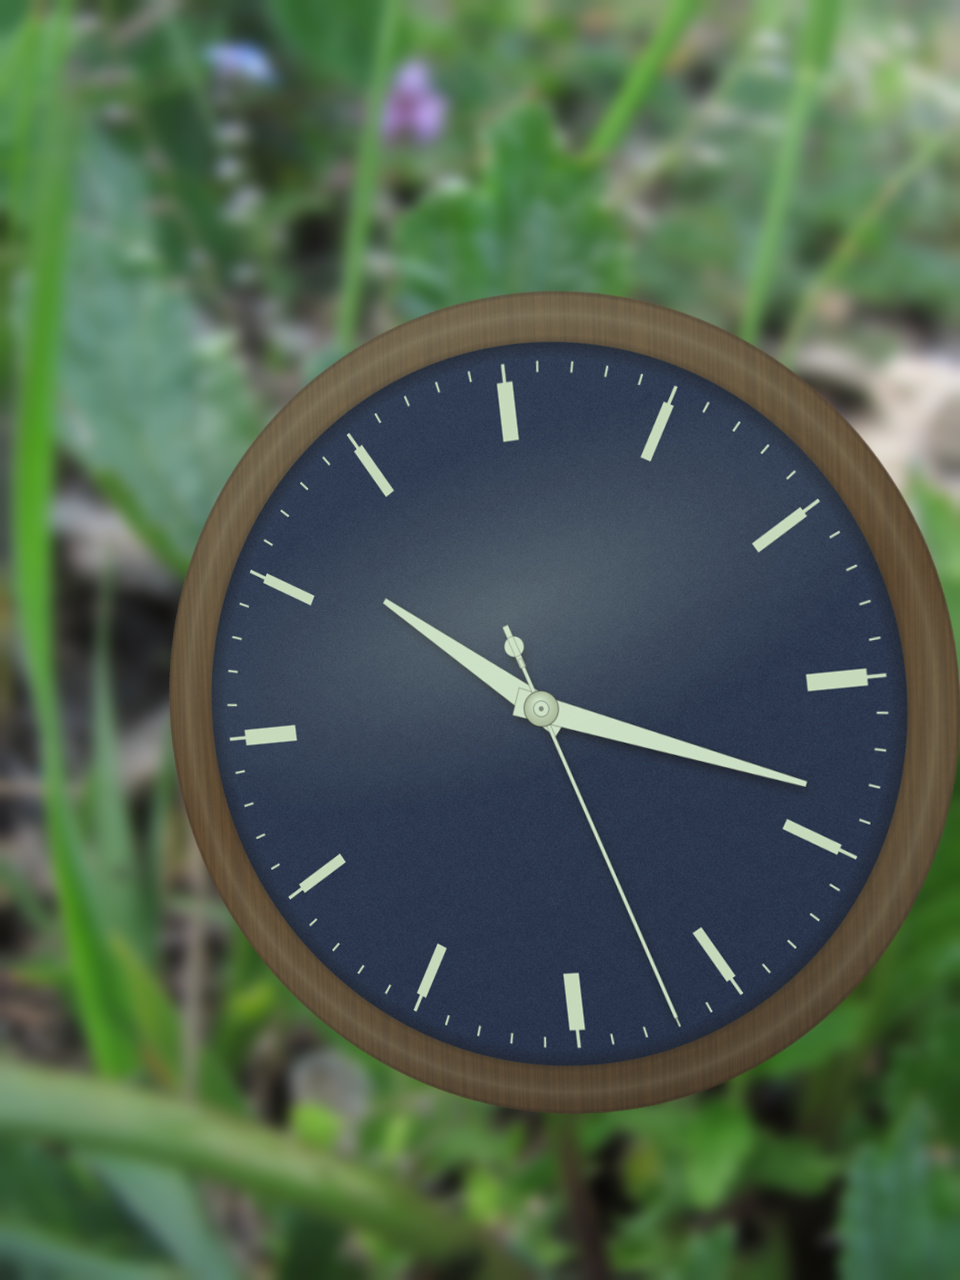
{"hour": 10, "minute": 18, "second": 27}
